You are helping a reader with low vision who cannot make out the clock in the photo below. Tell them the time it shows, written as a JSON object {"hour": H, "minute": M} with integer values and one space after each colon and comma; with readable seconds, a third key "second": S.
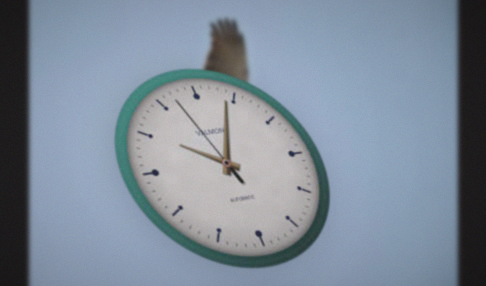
{"hour": 10, "minute": 3, "second": 57}
